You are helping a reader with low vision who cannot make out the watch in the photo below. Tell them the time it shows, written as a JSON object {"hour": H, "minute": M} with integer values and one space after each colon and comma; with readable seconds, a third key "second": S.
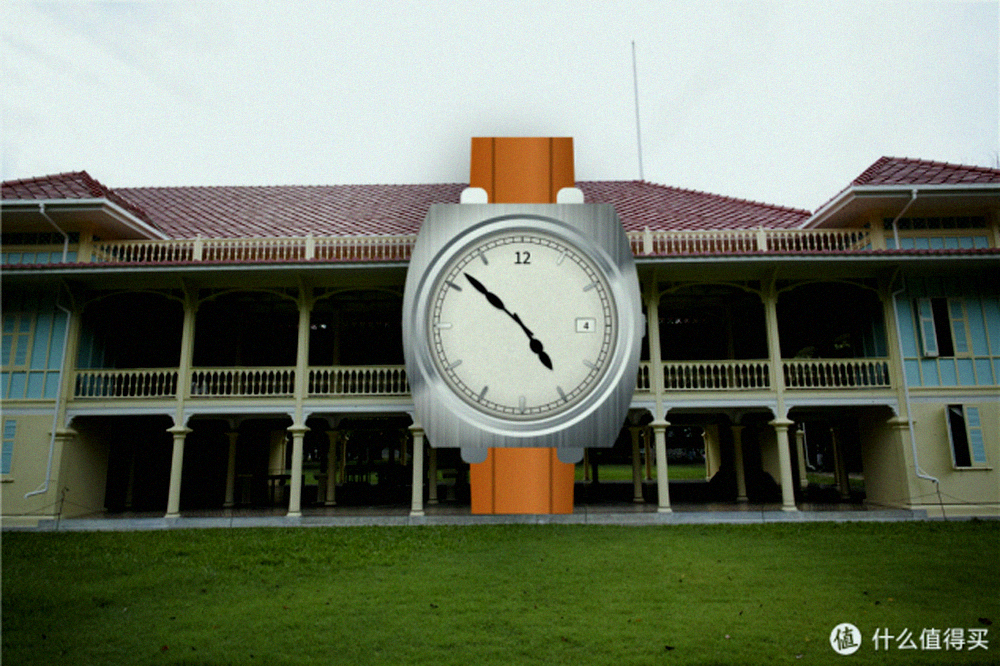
{"hour": 4, "minute": 52}
